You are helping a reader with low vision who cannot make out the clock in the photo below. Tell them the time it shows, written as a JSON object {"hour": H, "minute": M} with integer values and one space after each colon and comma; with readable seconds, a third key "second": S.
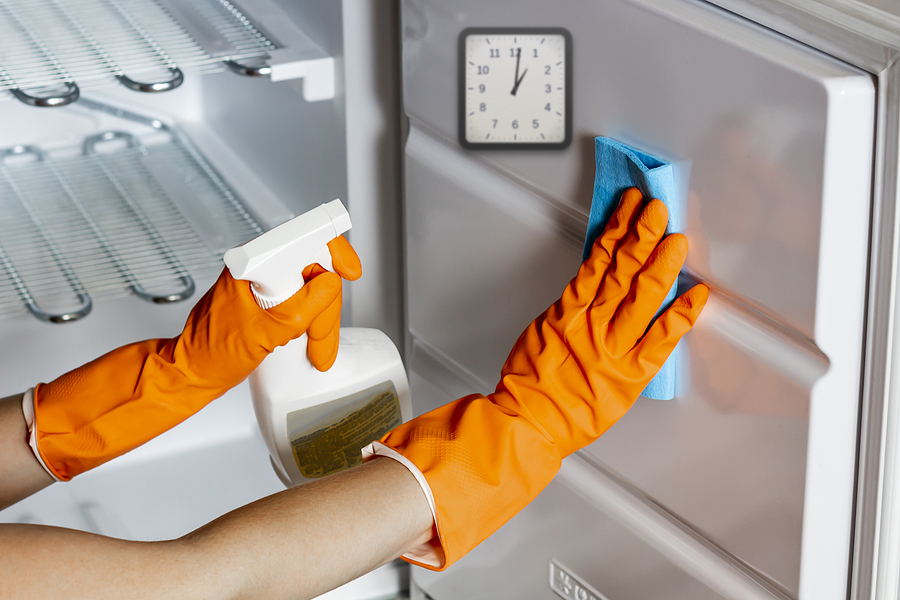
{"hour": 1, "minute": 1}
